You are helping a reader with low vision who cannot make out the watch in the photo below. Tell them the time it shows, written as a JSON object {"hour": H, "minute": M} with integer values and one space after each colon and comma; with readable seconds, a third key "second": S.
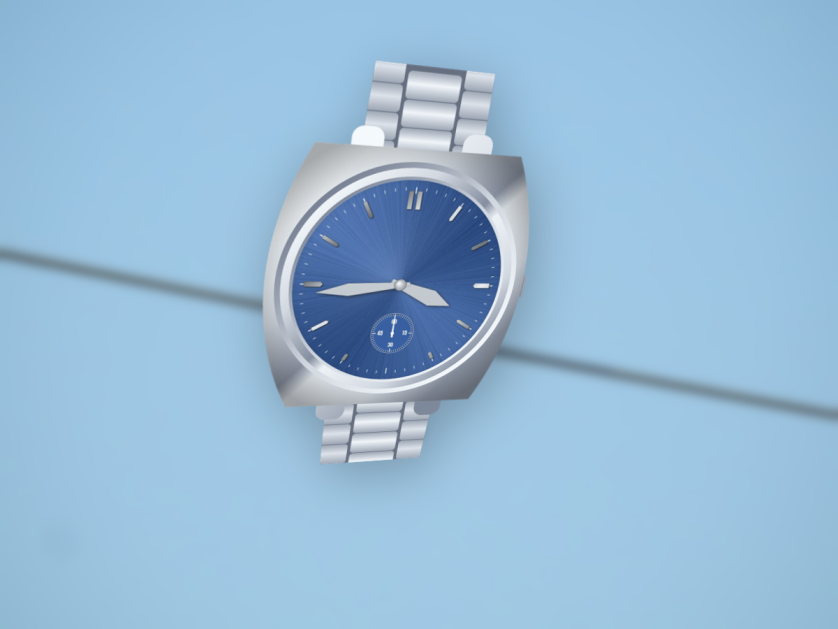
{"hour": 3, "minute": 44}
